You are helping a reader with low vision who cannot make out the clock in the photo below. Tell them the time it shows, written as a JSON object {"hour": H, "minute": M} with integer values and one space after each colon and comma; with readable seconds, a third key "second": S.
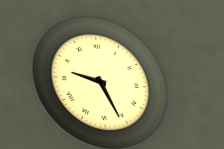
{"hour": 9, "minute": 26}
